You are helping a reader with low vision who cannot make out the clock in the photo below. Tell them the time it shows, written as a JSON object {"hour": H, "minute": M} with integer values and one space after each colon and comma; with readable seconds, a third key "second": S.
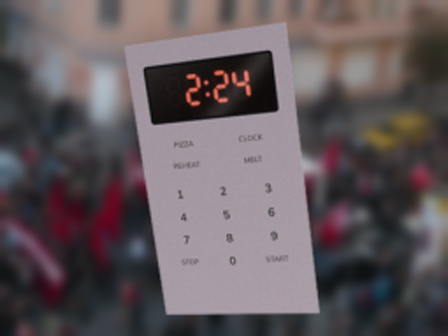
{"hour": 2, "minute": 24}
